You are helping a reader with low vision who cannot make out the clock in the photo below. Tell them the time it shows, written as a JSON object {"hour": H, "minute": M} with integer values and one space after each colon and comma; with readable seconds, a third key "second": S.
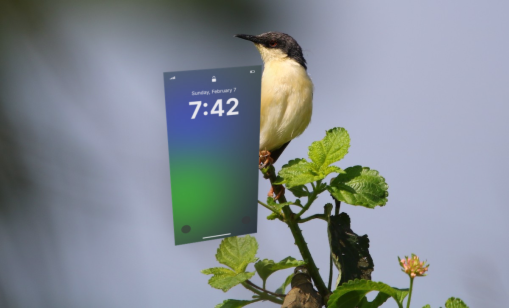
{"hour": 7, "minute": 42}
